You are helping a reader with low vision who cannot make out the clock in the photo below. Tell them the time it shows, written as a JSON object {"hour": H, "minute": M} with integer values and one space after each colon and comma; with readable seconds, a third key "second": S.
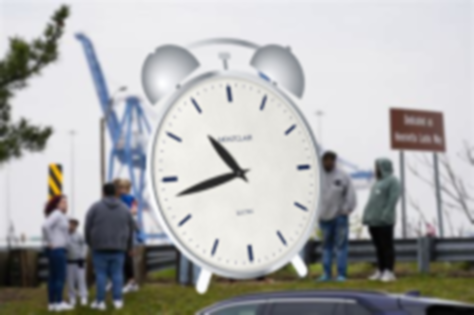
{"hour": 10, "minute": 43}
